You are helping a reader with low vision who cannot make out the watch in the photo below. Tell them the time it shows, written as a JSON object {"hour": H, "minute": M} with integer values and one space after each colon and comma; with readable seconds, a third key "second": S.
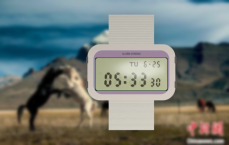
{"hour": 5, "minute": 33, "second": 30}
